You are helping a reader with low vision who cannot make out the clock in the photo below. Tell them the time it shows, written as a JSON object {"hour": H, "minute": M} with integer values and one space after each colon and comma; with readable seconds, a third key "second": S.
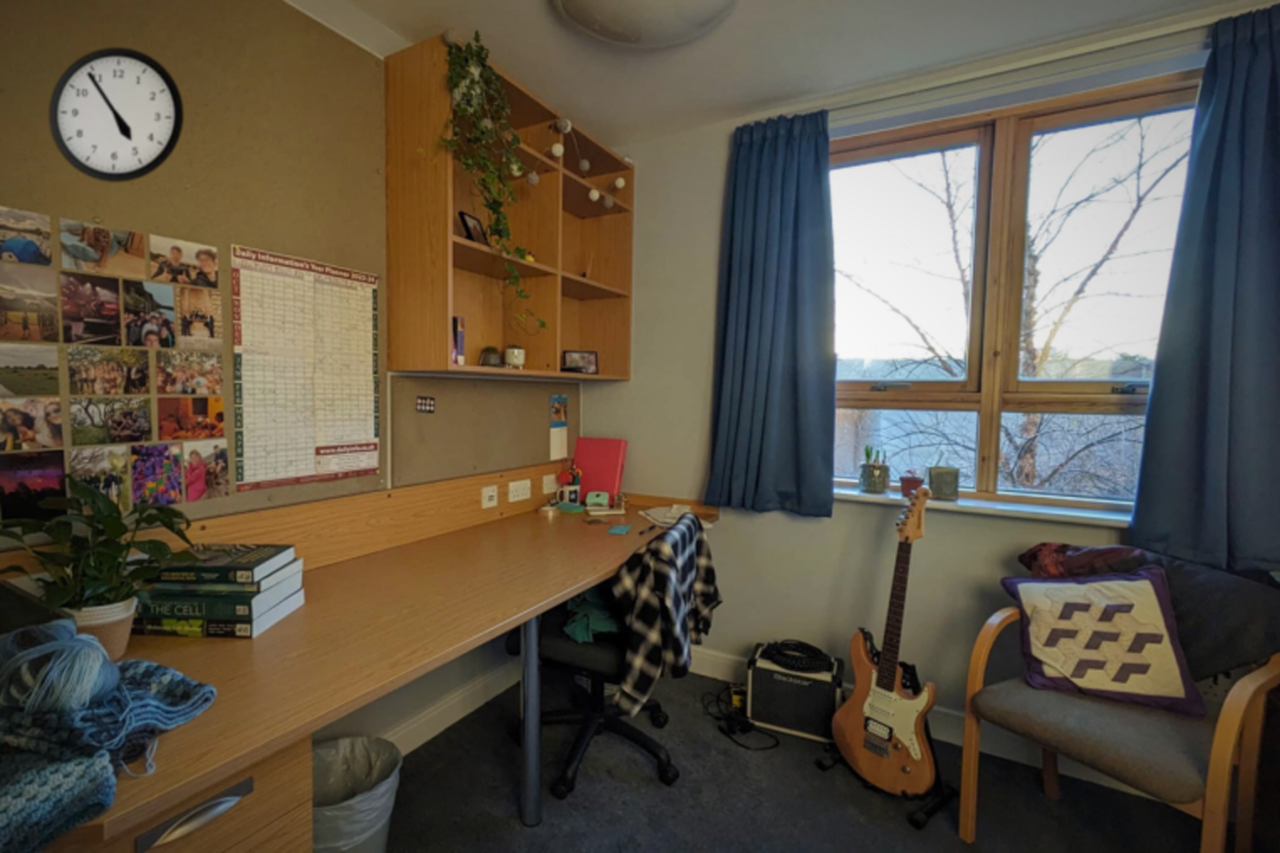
{"hour": 4, "minute": 54}
